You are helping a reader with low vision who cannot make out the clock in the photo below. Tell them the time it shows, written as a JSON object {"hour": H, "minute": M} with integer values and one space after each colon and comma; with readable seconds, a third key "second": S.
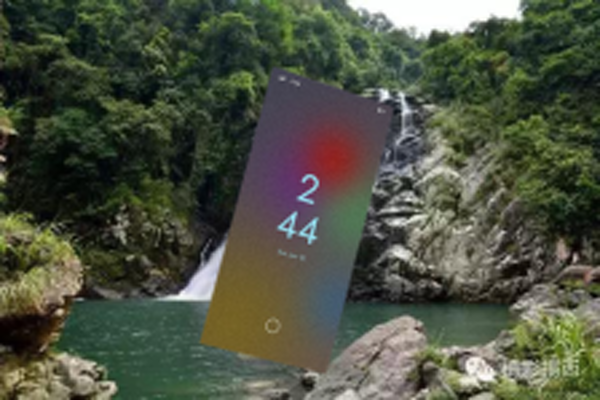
{"hour": 2, "minute": 44}
